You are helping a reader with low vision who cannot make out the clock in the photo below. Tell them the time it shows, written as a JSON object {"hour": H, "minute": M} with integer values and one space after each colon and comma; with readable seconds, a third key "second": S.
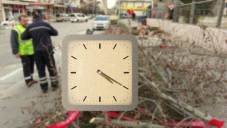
{"hour": 4, "minute": 20}
